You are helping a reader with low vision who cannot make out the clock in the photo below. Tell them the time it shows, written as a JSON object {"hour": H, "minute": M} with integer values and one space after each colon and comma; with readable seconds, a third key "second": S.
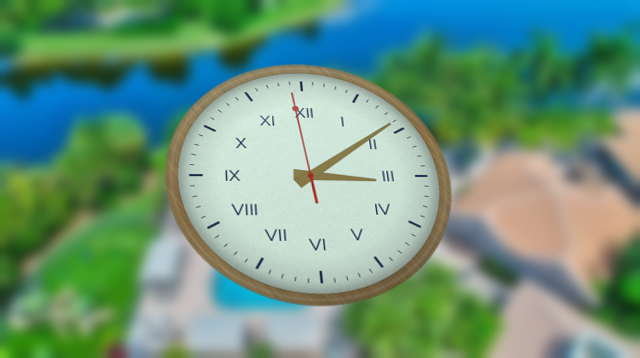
{"hour": 3, "minute": 8, "second": 59}
